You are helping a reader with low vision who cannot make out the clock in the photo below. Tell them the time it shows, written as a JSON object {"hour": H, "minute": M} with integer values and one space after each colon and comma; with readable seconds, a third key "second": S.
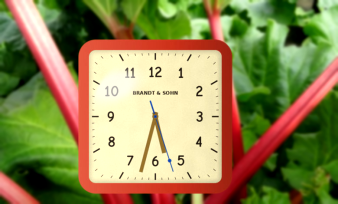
{"hour": 5, "minute": 32, "second": 27}
